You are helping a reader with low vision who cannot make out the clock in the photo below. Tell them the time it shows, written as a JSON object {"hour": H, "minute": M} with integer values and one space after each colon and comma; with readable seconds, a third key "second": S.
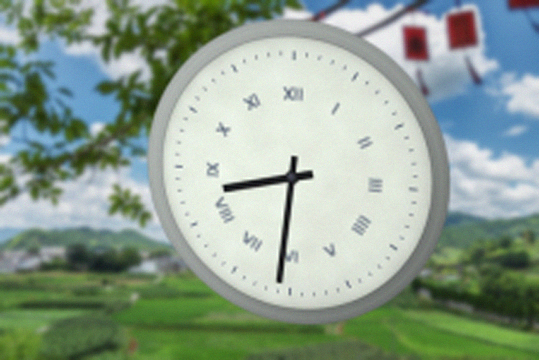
{"hour": 8, "minute": 31}
